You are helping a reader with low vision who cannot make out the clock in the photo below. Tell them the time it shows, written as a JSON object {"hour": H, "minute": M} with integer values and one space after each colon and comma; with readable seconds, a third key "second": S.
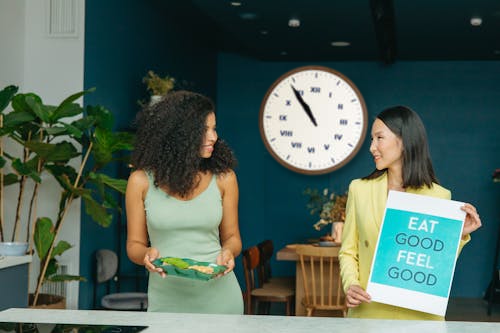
{"hour": 10, "minute": 54}
